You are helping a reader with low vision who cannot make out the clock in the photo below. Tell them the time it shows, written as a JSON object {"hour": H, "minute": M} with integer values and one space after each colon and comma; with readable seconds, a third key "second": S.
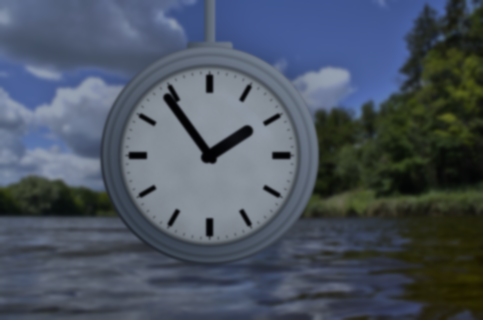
{"hour": 1, "minute": 54}
